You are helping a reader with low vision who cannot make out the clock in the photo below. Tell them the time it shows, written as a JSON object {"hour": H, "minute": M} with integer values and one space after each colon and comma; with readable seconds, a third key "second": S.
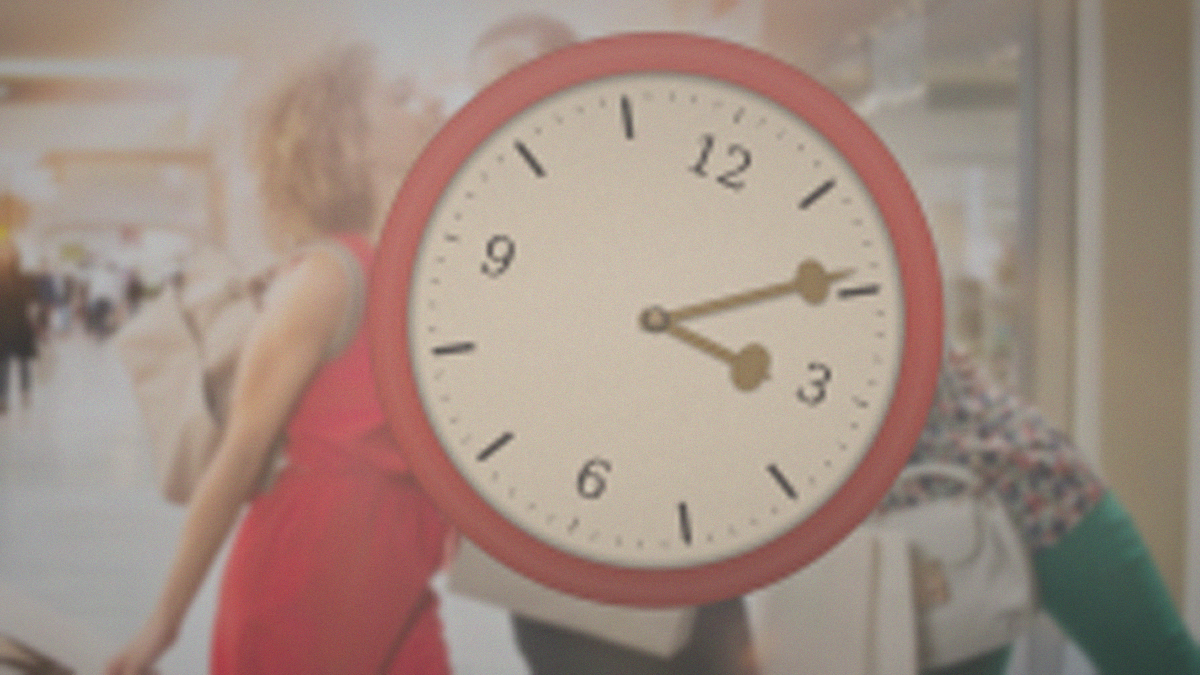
{"hour": 3, "minute": 9}
